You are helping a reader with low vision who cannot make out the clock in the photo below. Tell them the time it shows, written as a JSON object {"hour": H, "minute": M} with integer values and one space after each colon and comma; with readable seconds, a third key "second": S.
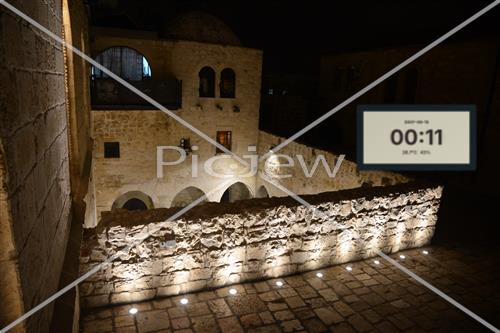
{"hour": 0, "minute": 11}
